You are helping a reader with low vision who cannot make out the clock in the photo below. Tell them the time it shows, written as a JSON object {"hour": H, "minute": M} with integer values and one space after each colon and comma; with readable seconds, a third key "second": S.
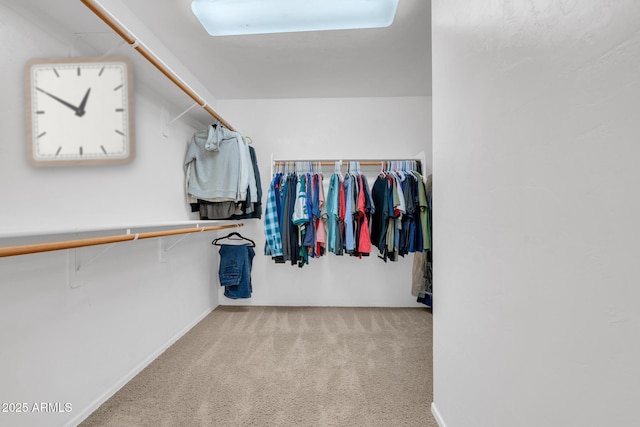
{"hour": 12, "minute": 50}
